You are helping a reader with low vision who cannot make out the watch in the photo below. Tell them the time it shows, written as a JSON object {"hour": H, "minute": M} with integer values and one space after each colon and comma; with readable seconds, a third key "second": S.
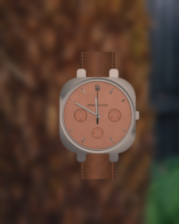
{"hour": 11, "minute": 50}
